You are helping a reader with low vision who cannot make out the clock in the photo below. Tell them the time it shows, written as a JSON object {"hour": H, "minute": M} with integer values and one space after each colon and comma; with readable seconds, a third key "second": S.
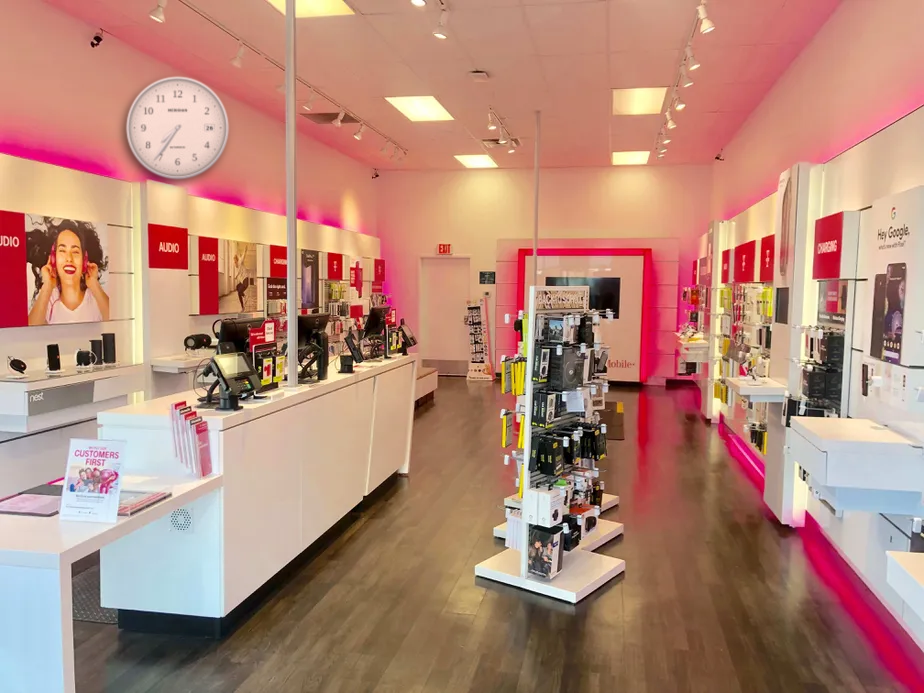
{"hour": 7, "minute": 36}
